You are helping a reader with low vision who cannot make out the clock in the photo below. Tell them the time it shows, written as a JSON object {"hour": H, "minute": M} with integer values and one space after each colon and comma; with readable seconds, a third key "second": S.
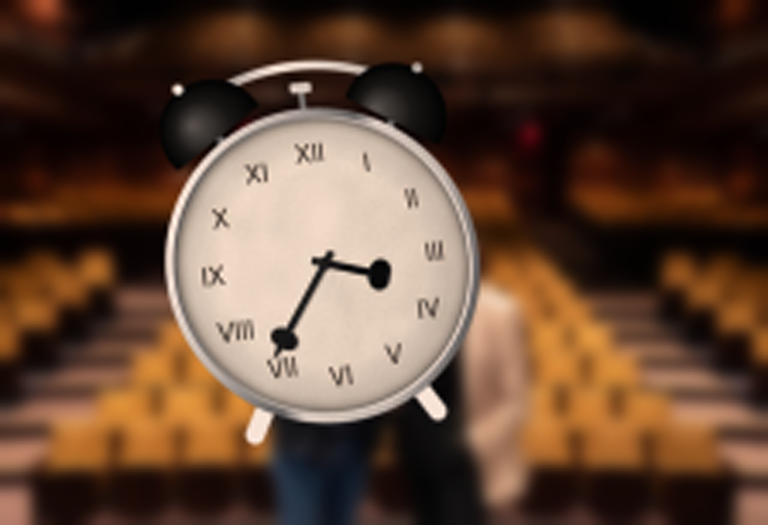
{"hour": 3, "minute": 36}
